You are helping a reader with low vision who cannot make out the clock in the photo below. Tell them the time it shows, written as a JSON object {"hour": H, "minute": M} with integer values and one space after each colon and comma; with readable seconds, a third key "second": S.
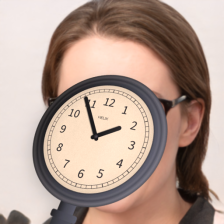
{"hour": 1, "minute": 54}
